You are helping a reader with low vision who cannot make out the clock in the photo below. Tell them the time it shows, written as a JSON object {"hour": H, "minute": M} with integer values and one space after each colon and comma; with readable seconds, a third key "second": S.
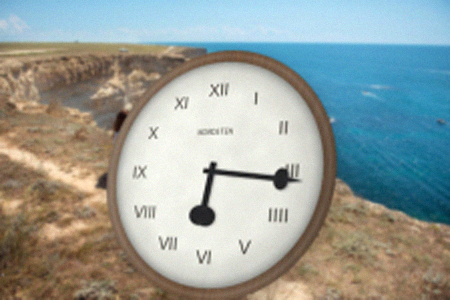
{"hour": 6, "minute": 16}
